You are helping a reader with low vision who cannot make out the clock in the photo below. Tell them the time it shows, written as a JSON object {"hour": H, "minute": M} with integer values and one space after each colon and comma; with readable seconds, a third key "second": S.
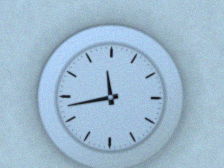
{"hour": 11, "minute": 43}
